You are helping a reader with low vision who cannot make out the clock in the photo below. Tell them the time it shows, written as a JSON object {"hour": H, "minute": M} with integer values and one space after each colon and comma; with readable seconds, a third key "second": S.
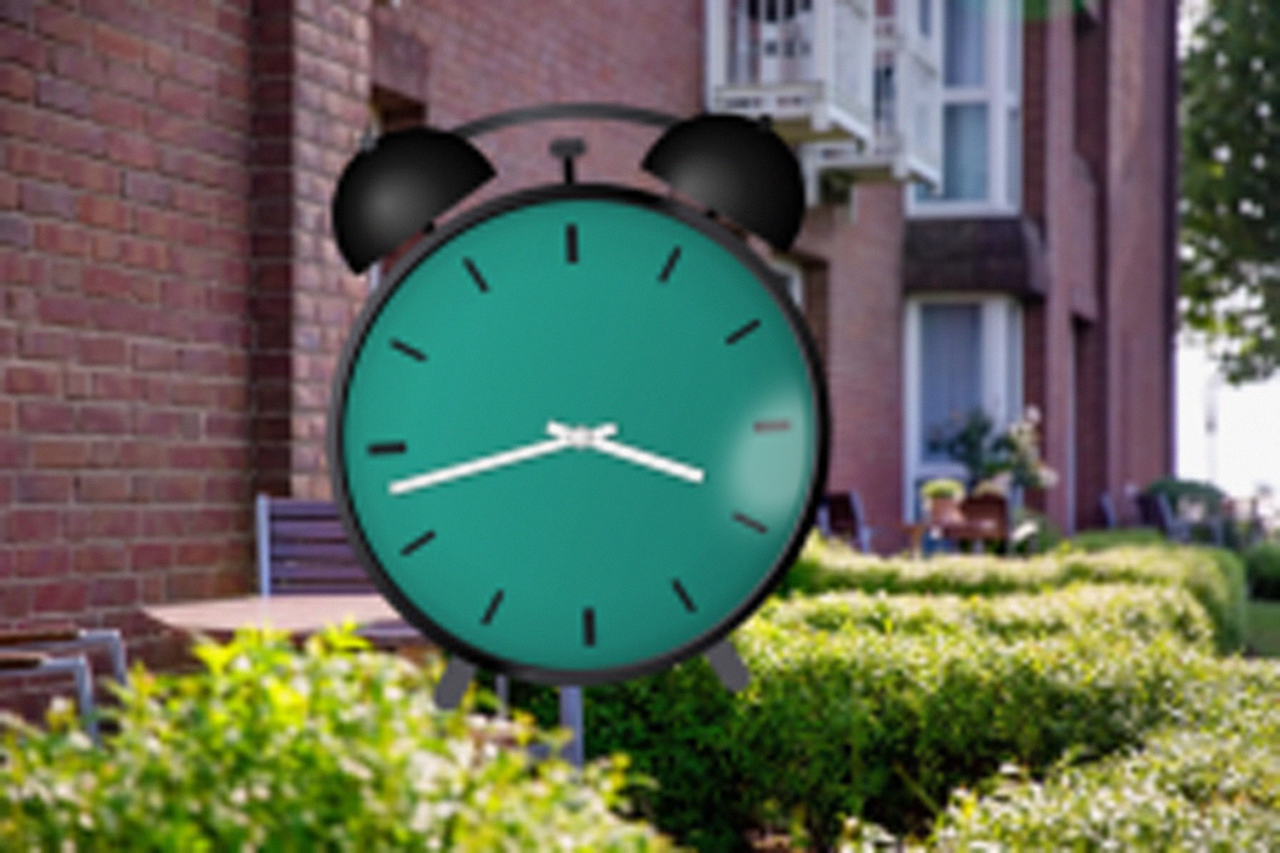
{"hour": 3, "minute": 43}
